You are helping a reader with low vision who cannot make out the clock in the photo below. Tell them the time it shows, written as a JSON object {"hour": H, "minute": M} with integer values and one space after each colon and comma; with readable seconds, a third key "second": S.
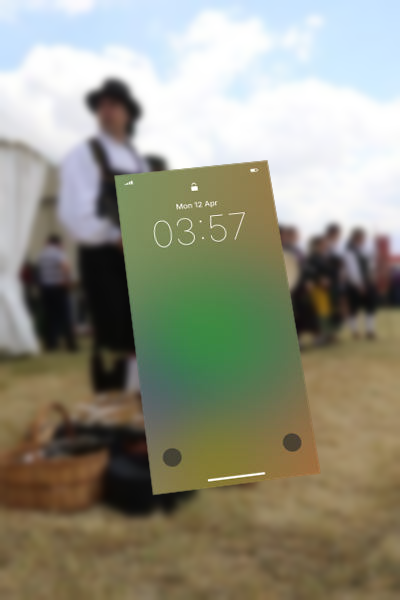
{"hour": 3, "minute": 57}
